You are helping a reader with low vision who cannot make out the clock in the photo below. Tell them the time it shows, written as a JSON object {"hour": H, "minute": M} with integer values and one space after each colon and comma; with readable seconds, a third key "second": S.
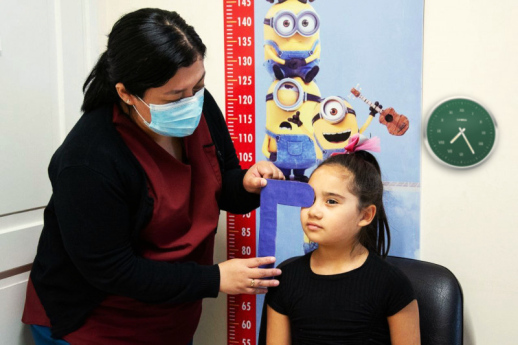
{"hour": 7, "minute": 25}
